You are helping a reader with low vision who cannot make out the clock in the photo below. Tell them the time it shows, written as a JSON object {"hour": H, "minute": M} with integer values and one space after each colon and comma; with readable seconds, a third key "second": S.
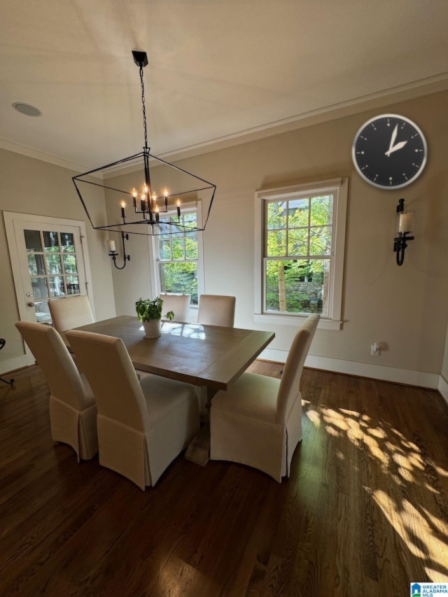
{"hour": 2, "minute": 3}
